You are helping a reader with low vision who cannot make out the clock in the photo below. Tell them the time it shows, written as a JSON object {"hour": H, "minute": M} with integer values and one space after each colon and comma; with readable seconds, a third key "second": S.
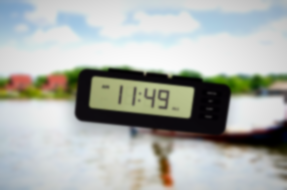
{"hour": 11, "minute": 49}
